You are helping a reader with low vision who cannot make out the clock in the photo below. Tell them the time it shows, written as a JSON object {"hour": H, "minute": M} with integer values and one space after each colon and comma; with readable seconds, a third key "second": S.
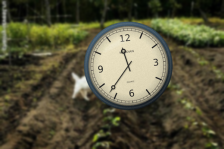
{"hour": 11, "minute": 37}
